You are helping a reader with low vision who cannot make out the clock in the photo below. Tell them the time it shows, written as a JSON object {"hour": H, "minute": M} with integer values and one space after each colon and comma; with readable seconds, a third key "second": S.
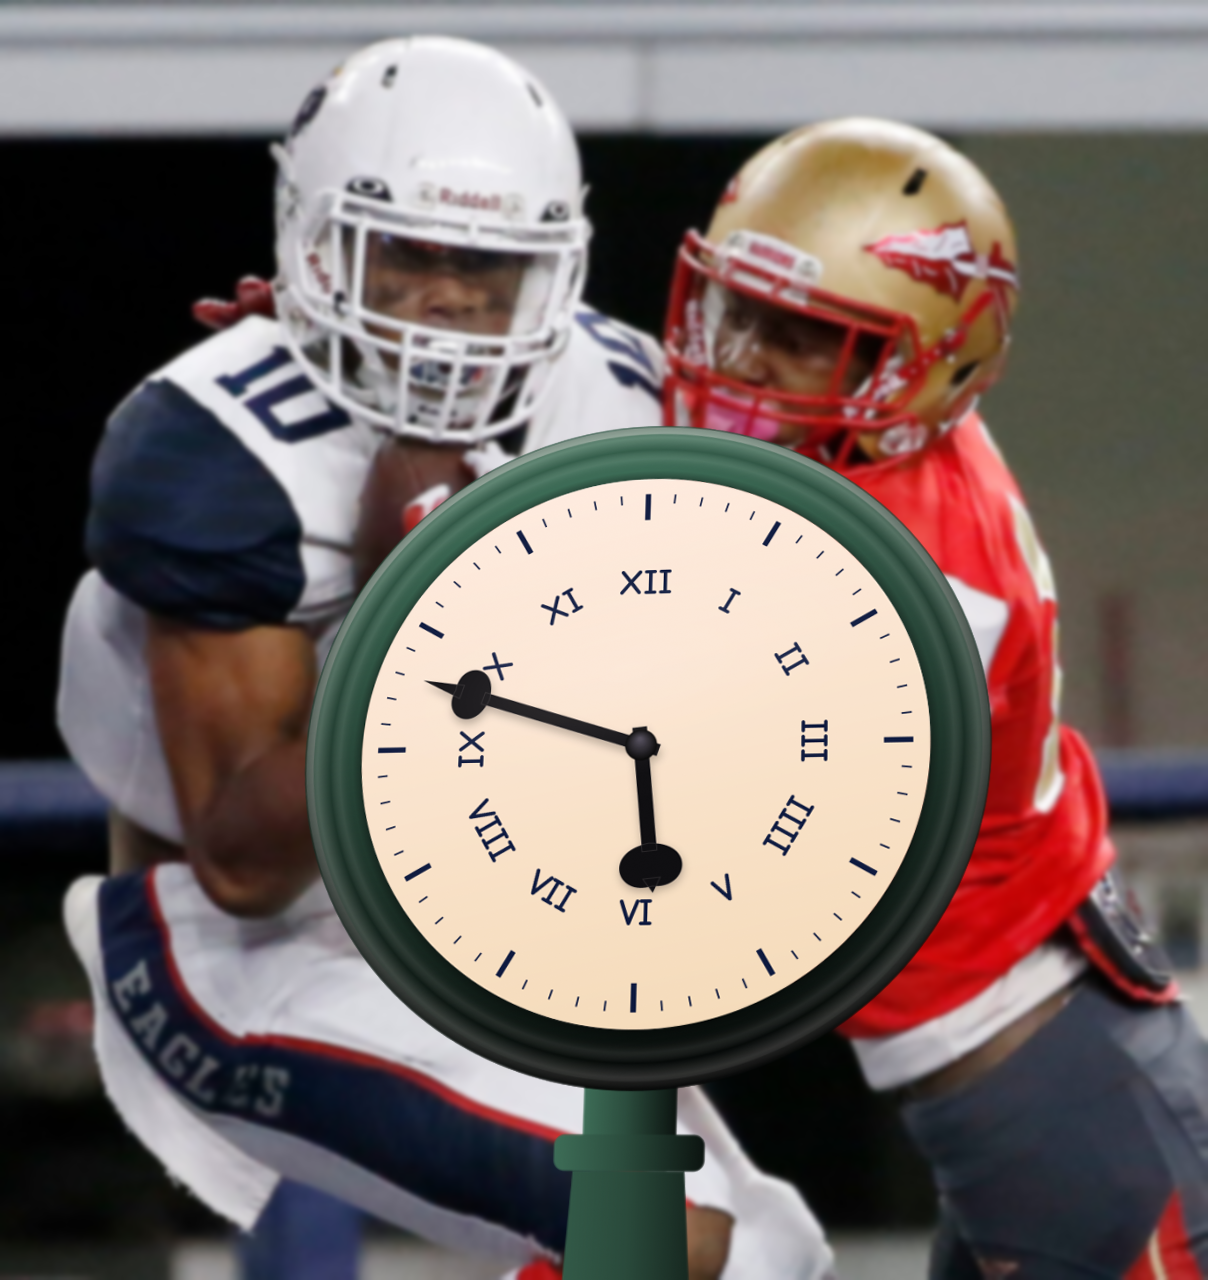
{"hour": 5, "minute": 48}
